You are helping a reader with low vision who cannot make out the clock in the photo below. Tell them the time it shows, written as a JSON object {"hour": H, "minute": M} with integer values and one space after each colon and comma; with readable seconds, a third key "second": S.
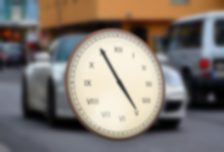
{"hour": 4, "minute": 55}
